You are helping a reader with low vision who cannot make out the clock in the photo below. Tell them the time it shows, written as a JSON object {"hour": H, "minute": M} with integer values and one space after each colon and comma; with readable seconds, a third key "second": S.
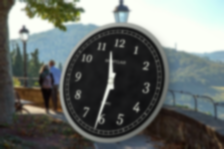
{"hour": 11, "minute": 31}
